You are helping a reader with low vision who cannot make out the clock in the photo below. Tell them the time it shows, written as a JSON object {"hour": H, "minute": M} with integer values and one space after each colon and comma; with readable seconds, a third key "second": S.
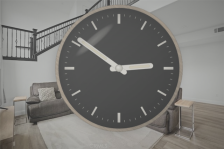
{"hour": 2, "minute": 51}
